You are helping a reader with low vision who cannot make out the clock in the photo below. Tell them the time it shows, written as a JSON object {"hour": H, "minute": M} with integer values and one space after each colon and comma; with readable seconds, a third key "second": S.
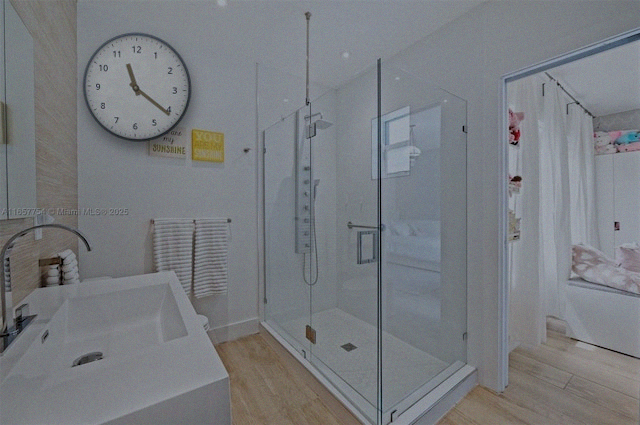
{"hour": 11, "minute": 21}
